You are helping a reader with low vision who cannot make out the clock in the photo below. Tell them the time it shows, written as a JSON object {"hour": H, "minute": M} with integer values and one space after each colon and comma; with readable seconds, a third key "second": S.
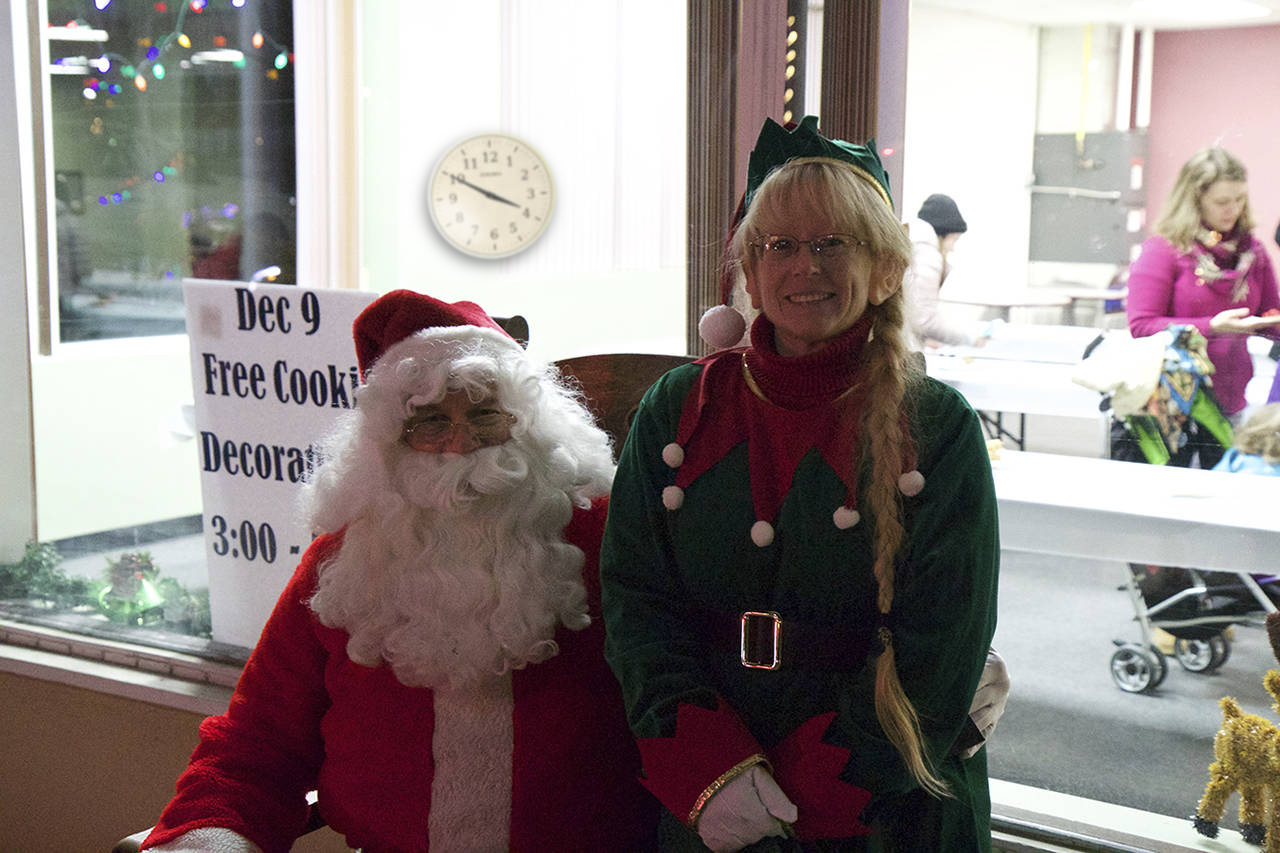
{"hour": 3, "minute": 50}
